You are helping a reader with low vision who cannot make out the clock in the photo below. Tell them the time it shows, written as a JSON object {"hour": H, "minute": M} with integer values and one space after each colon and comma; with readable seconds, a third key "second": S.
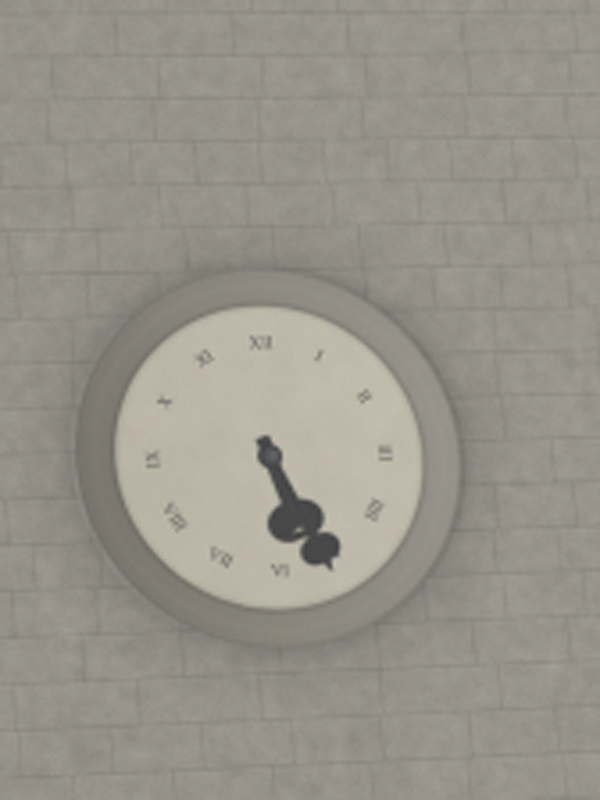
{"hour": 5, "minute": 26}
